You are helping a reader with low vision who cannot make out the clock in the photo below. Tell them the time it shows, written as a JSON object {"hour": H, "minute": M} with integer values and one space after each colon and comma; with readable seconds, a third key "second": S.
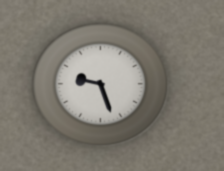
{"hour": 9, "minute": 27}
